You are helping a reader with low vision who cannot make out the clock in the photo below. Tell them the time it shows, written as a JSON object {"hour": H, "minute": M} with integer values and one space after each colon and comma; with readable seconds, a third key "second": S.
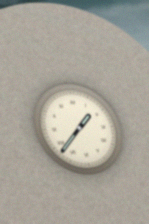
{"hour": 1, "minute": 38}
